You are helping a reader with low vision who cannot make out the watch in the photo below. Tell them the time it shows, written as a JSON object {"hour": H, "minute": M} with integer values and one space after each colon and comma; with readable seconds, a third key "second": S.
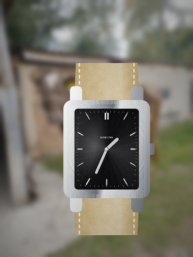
{"hour": 1, "minute": 34}
